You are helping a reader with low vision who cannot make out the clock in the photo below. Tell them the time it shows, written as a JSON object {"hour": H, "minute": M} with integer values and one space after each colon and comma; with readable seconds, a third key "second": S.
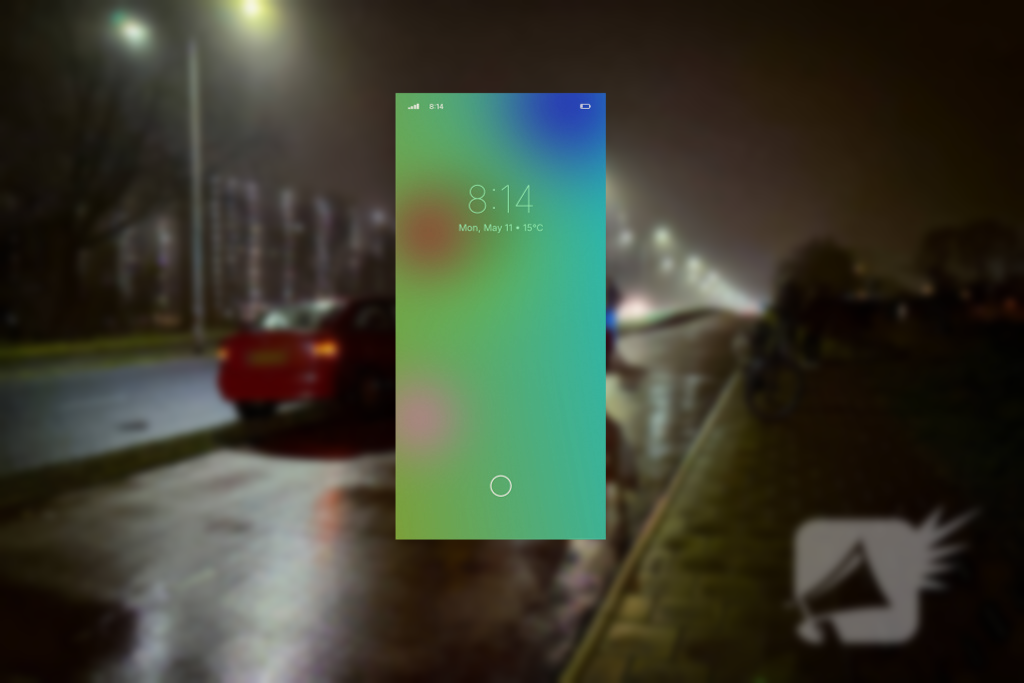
{"hour": 8, "minute": 14}
